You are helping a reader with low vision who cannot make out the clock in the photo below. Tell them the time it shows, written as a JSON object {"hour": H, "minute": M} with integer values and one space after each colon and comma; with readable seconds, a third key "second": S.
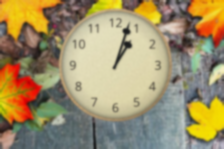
{"hour": 1, "minute": 3}
